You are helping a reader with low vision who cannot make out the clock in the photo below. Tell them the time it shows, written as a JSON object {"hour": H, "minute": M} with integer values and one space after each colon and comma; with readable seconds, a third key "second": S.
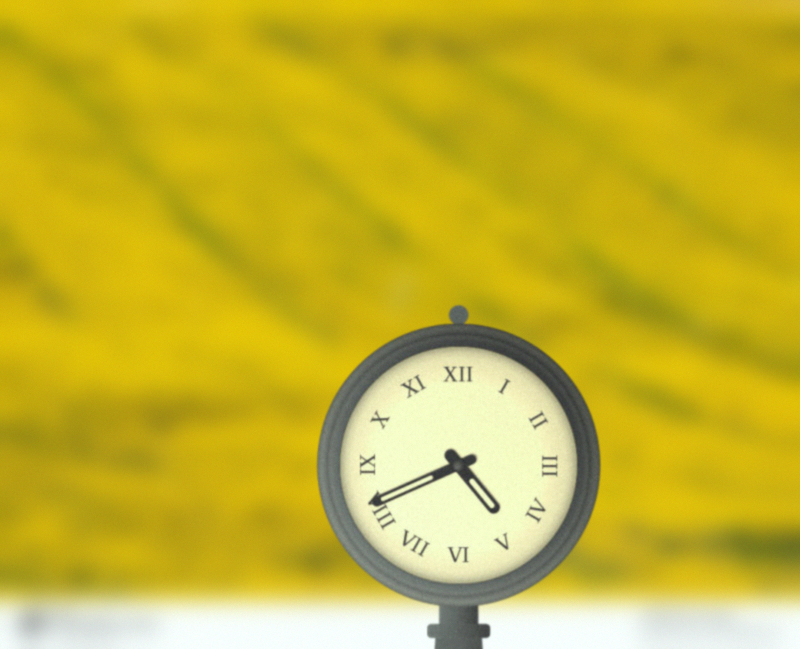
{"hour": 4, "minute": 41}
